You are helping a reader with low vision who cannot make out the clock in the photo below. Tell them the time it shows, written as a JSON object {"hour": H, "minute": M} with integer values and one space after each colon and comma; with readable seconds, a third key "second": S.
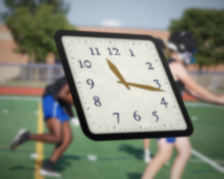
{"hour": 11, "minute": 17}
